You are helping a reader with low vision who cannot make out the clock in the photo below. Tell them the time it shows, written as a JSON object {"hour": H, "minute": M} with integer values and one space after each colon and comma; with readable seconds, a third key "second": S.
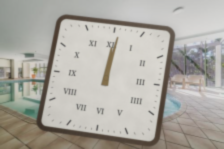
{"hour": 12, "minute": 1}
